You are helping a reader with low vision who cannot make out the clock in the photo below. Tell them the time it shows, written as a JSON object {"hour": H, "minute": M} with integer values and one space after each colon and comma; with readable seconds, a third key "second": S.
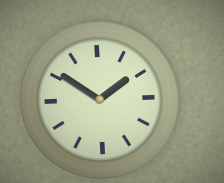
{"hour": 1, "minute": 51}
